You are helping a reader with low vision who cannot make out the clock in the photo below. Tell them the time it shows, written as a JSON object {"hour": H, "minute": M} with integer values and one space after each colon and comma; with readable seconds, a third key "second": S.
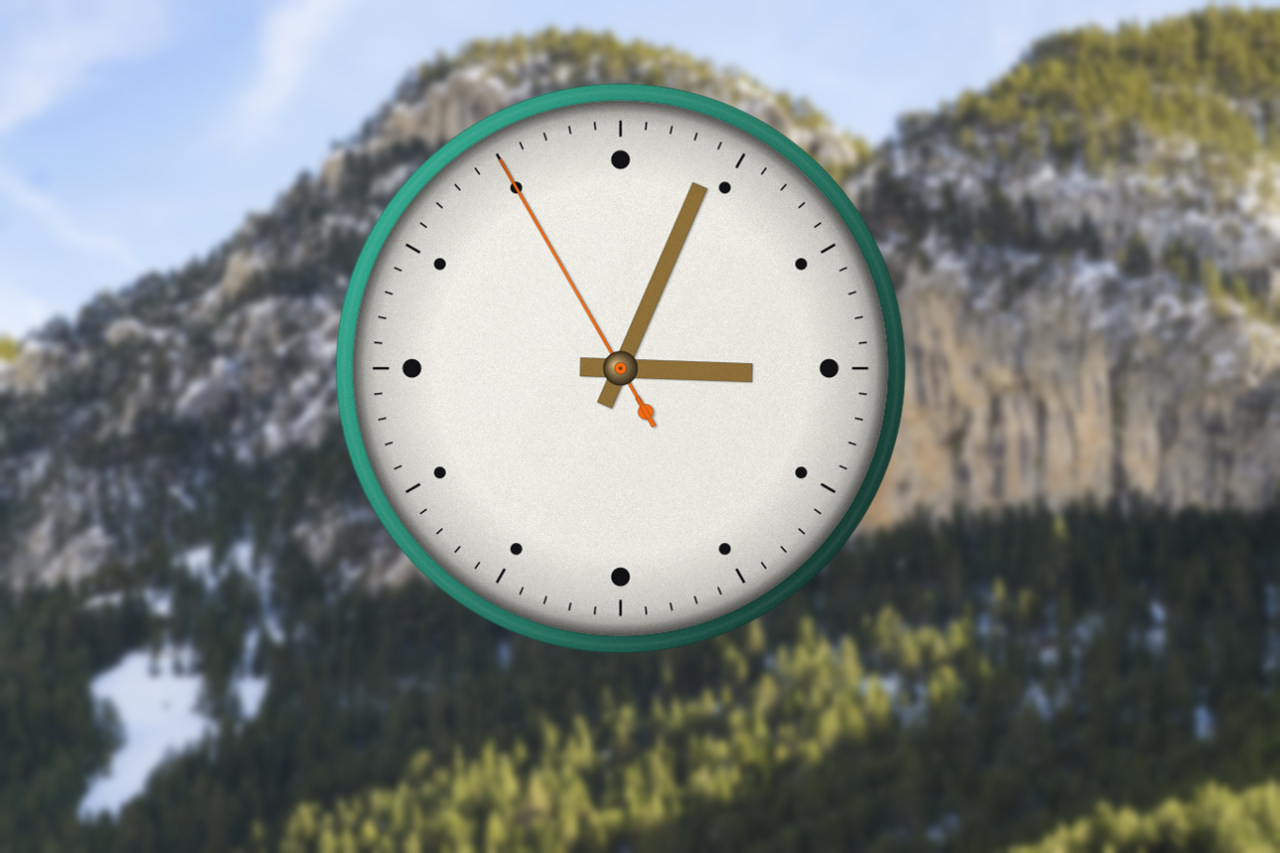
{"hour": 3, "minute": 3, "second": 55}
